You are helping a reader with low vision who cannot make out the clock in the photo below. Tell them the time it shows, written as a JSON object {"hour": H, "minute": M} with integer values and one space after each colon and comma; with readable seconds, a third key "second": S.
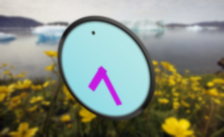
{"hour": 7, "minute": 27}
